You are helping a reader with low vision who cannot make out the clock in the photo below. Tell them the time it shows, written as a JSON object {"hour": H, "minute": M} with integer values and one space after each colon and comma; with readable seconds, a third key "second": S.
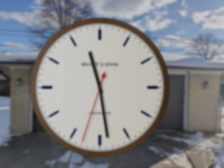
{"hour": 11, "minute": 28, "second": 33}
